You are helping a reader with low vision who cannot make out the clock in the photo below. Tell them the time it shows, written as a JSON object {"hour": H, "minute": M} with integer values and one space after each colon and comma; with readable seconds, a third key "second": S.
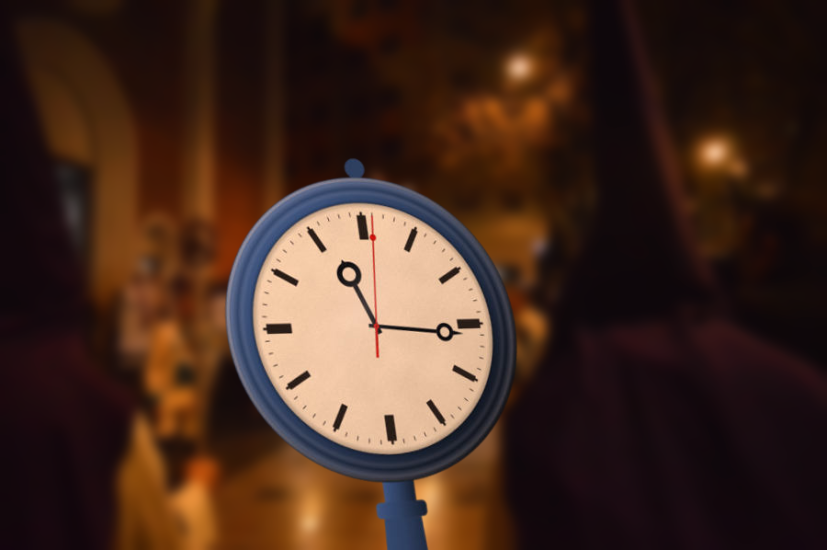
{"hour": 11, "minute": 16, "second": 1}
